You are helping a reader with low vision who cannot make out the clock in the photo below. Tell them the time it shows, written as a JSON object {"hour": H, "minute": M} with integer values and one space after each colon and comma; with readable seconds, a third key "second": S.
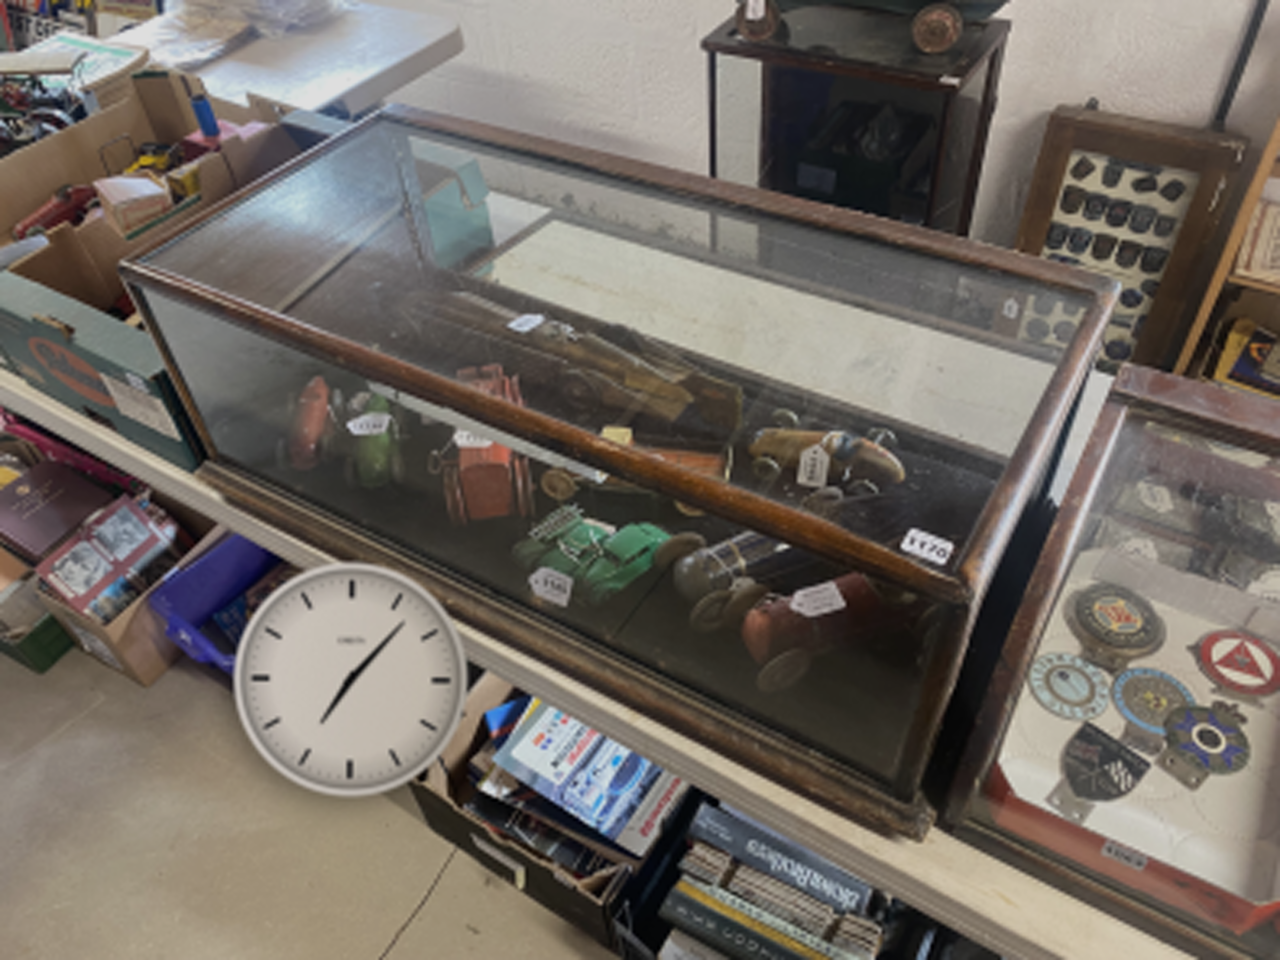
{"hour": 7, "minute": 7}
